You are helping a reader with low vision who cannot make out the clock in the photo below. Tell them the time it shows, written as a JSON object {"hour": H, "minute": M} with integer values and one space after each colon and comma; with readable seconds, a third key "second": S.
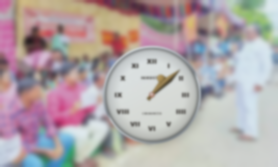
{"hour": 1, "minute": 8}
